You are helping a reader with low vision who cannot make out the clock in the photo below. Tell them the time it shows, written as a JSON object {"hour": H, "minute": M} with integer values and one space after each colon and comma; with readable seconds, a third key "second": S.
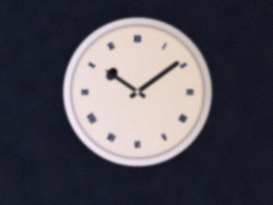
{"hour": 10, "minute": 9}
